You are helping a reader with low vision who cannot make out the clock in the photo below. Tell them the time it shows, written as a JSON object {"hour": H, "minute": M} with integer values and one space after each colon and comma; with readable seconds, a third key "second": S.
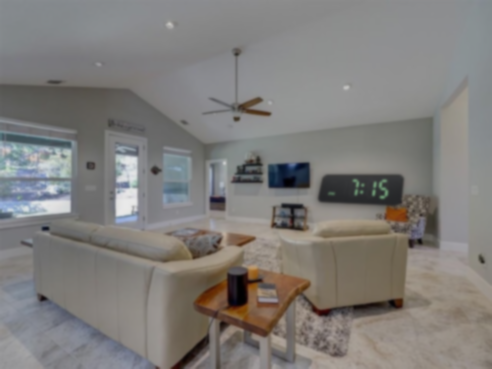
{"hour": 7, "minute": 15}
